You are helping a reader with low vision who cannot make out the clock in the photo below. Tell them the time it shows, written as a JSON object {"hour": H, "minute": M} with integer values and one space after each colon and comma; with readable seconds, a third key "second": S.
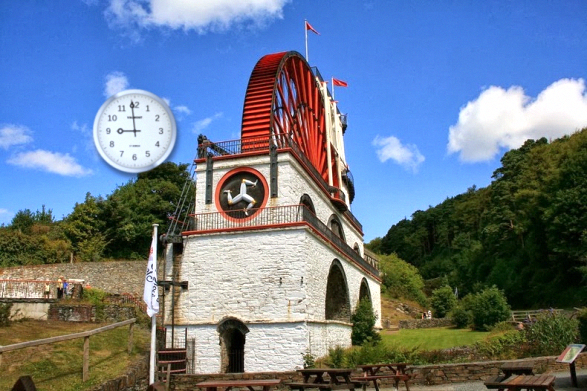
{"hour": 8, "minute": 59}
